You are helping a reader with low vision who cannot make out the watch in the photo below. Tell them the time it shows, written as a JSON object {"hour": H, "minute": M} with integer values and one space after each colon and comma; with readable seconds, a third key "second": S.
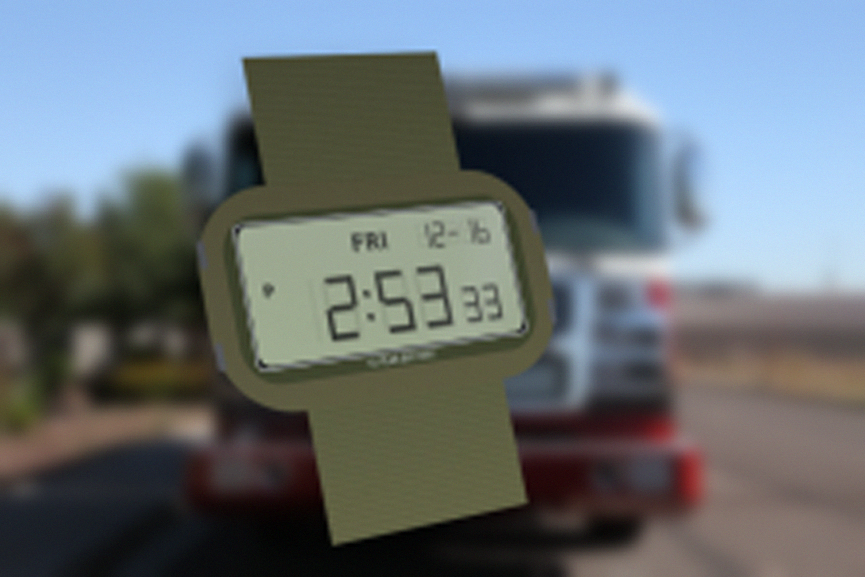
{"hour": 2, "minute": 53, "second": 33}
